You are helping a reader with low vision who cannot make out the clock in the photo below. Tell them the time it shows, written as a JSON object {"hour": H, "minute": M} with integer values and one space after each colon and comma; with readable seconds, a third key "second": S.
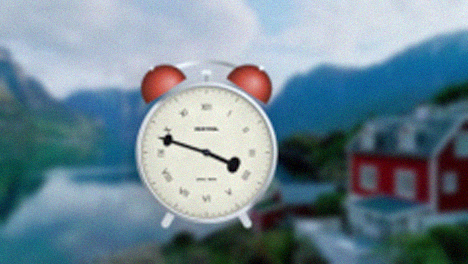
{"hour": 3, "minute": 48}
